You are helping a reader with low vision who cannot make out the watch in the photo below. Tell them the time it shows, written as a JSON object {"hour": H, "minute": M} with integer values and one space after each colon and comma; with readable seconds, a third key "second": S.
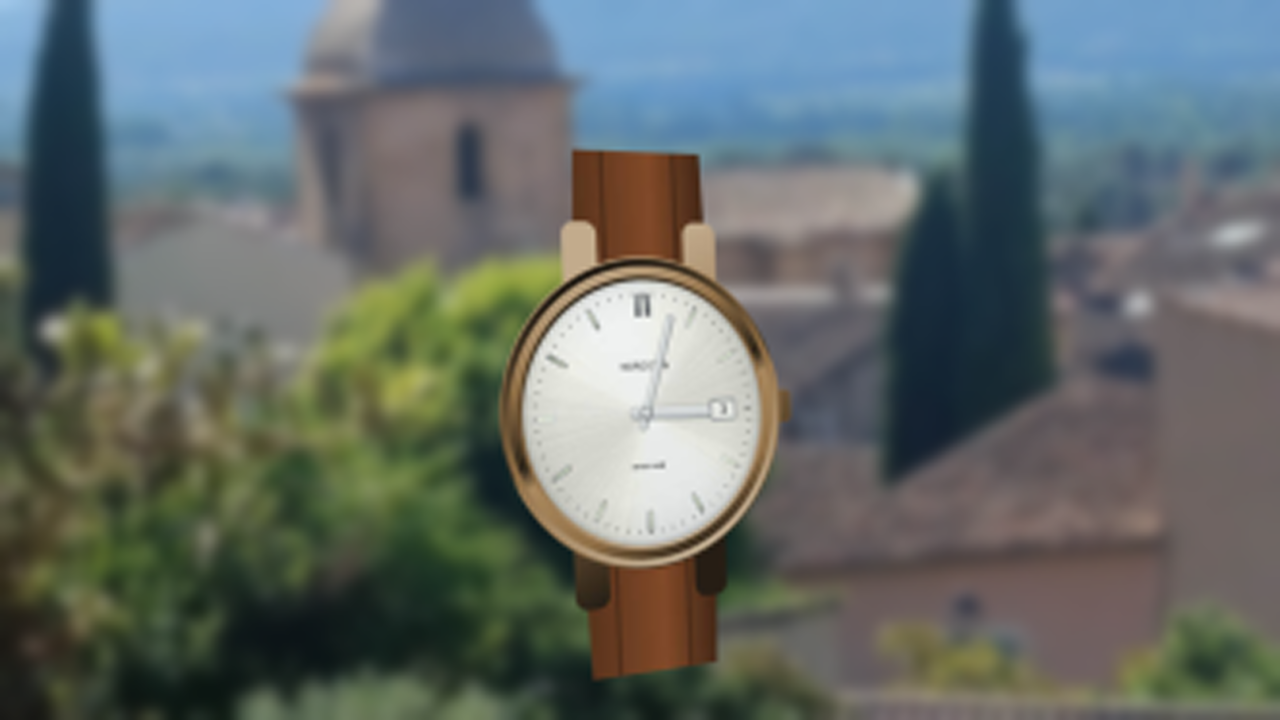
{"hour": 3, "minute": 3}
